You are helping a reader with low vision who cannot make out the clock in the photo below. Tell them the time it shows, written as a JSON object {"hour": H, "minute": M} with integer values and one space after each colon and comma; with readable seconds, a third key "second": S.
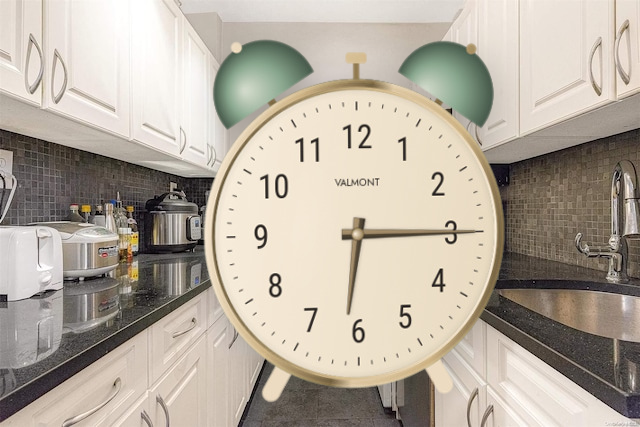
{"hour": 6, "minute": 15}
